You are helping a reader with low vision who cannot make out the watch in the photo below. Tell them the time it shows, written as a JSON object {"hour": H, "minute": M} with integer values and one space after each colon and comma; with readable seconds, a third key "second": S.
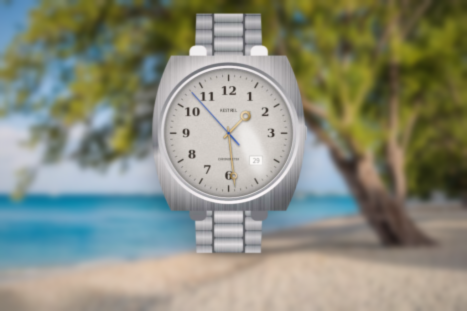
{"hour": 1, "minute": 28, "second": 53}
